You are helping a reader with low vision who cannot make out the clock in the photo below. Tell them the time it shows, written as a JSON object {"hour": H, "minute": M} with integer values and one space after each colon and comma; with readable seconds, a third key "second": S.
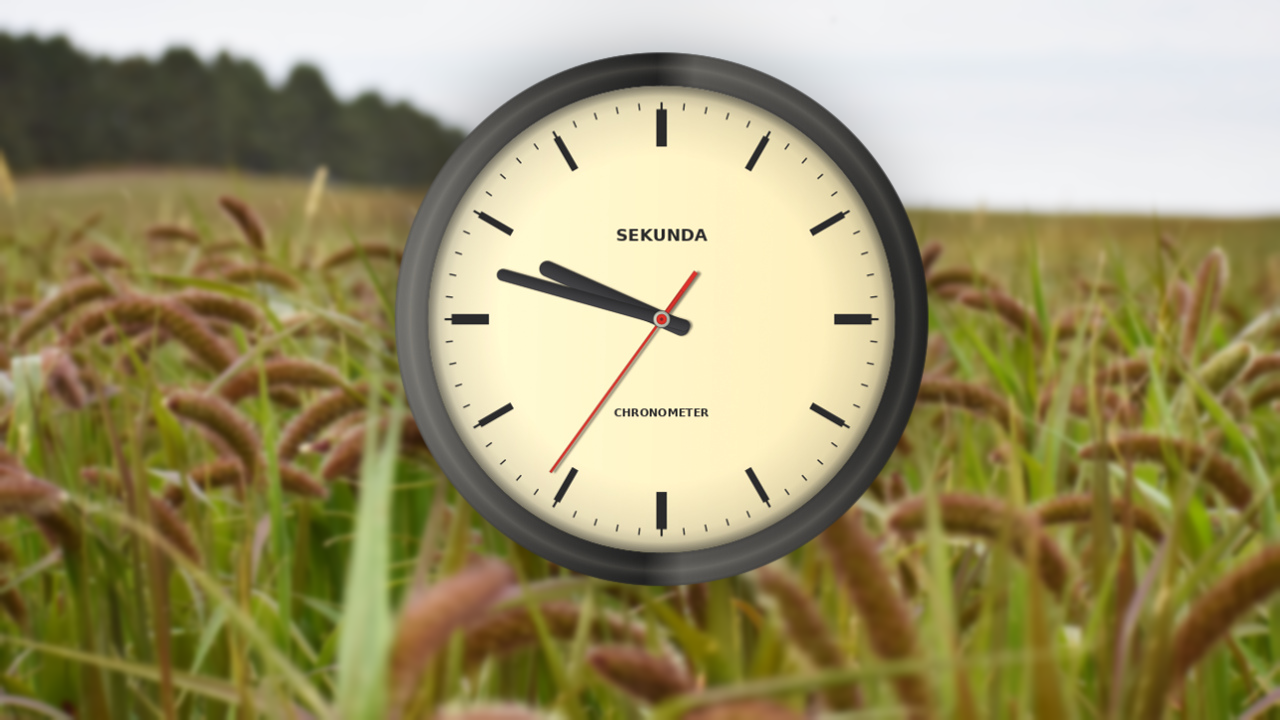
{"hour": 9, "minute": 47, "second": 36}
